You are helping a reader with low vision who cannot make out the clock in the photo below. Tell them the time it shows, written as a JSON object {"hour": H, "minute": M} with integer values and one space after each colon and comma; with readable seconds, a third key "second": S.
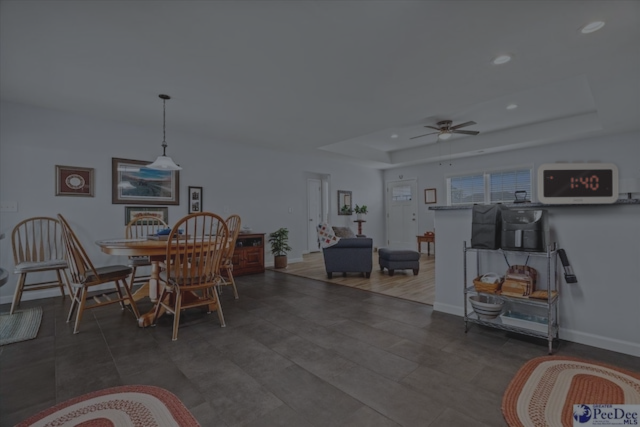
{"hour": 1, "minute": 40}
